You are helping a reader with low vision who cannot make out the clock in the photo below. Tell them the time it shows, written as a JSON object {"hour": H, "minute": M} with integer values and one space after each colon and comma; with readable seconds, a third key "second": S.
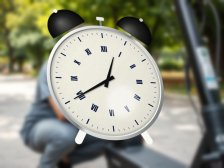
{"hour": 12, "minute": 40}
